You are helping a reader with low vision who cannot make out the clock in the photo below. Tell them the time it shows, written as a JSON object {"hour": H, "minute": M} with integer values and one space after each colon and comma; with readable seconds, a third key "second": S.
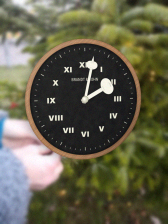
{"hour": 2, "minute": 2}
